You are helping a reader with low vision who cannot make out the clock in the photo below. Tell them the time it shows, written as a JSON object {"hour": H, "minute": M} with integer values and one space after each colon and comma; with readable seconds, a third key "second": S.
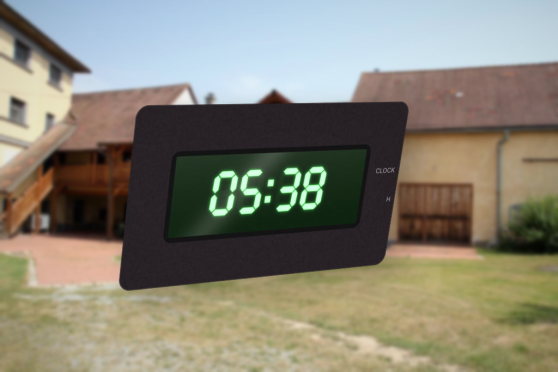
{"hour": 5, "minute": 38}
